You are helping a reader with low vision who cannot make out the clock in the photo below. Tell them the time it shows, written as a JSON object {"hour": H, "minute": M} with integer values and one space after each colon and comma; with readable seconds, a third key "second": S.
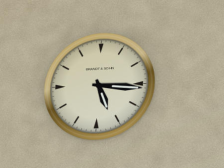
{"hour": 5, "minute": 16}
